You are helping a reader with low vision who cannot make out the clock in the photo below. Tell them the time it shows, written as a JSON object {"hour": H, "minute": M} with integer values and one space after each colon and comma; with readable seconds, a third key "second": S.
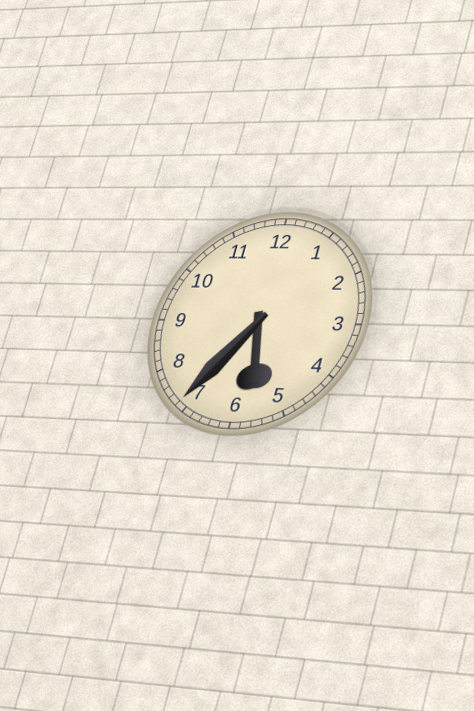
{"hour": 5, "minute": 36}
